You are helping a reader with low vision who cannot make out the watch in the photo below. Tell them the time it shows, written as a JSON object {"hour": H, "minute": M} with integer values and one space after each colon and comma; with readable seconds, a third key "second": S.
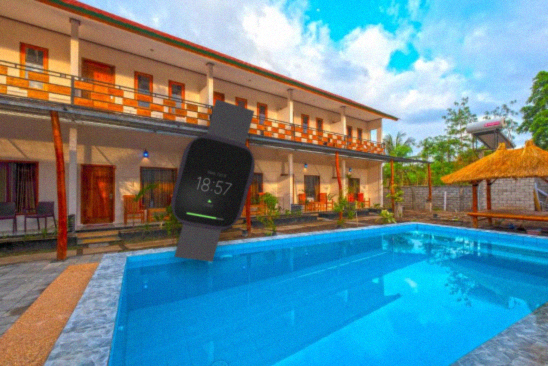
{"hour": 18, "minute": 57}
